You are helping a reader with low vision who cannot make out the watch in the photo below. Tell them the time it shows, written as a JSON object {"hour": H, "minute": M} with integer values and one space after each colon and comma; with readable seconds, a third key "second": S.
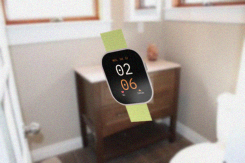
{"hour": 2, "minute": 6}
